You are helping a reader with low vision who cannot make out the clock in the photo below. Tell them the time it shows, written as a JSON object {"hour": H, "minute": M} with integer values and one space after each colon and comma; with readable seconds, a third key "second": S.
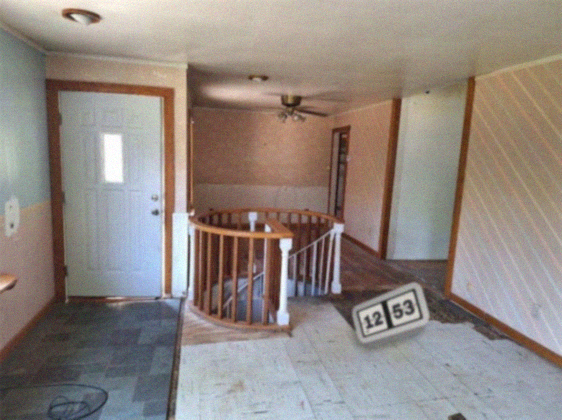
{"hour": 12, "minute": 53}
